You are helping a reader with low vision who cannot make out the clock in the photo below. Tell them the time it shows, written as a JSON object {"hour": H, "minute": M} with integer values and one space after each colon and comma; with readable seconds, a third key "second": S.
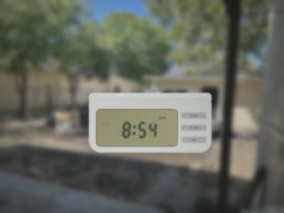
{"hour": 8, "minute": 54}
